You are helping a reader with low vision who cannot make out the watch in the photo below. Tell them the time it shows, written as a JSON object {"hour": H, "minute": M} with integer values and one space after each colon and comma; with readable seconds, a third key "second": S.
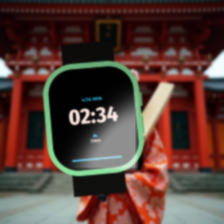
{"hour": 2, "minute": 34}
